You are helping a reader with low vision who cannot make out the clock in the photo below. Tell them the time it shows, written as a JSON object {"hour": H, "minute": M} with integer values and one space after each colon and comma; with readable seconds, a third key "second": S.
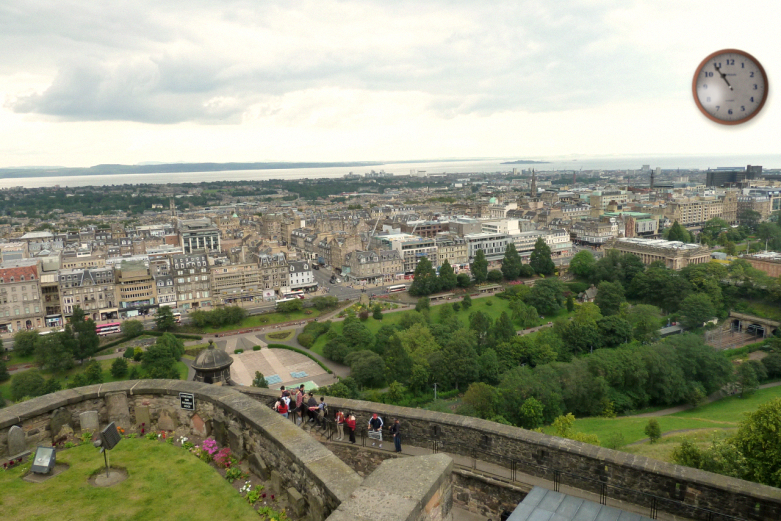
{"hour": 10, "minute": 54}
